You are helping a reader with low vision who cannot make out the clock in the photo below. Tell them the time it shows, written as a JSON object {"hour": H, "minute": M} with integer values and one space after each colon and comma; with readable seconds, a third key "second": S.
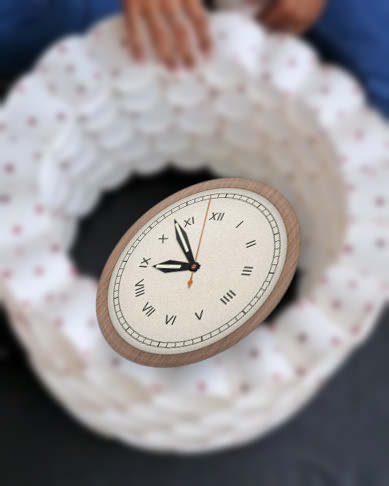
{"hour": 8, "minute": 52, "second": 58}
